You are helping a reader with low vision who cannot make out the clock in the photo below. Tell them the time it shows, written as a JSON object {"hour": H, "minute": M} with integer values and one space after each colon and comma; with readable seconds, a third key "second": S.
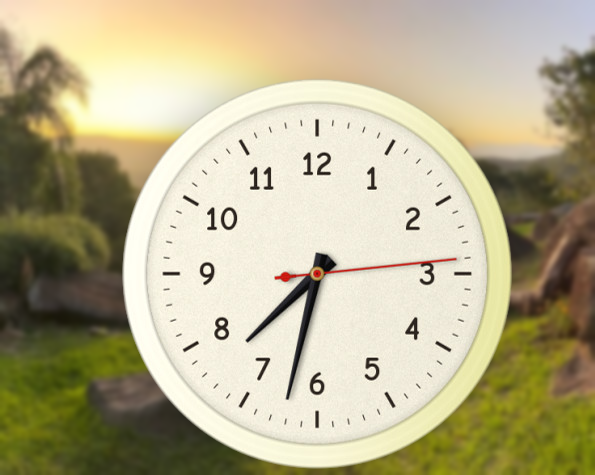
{"hour": 7, "minute": 32, "second": 14}
